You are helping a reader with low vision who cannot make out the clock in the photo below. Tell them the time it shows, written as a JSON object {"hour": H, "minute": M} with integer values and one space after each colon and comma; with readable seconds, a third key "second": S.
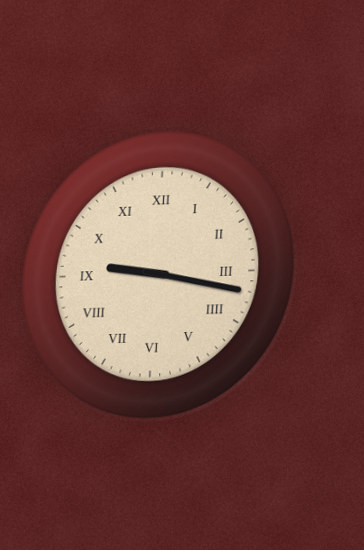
{"hour": 9, "minute": 17}
